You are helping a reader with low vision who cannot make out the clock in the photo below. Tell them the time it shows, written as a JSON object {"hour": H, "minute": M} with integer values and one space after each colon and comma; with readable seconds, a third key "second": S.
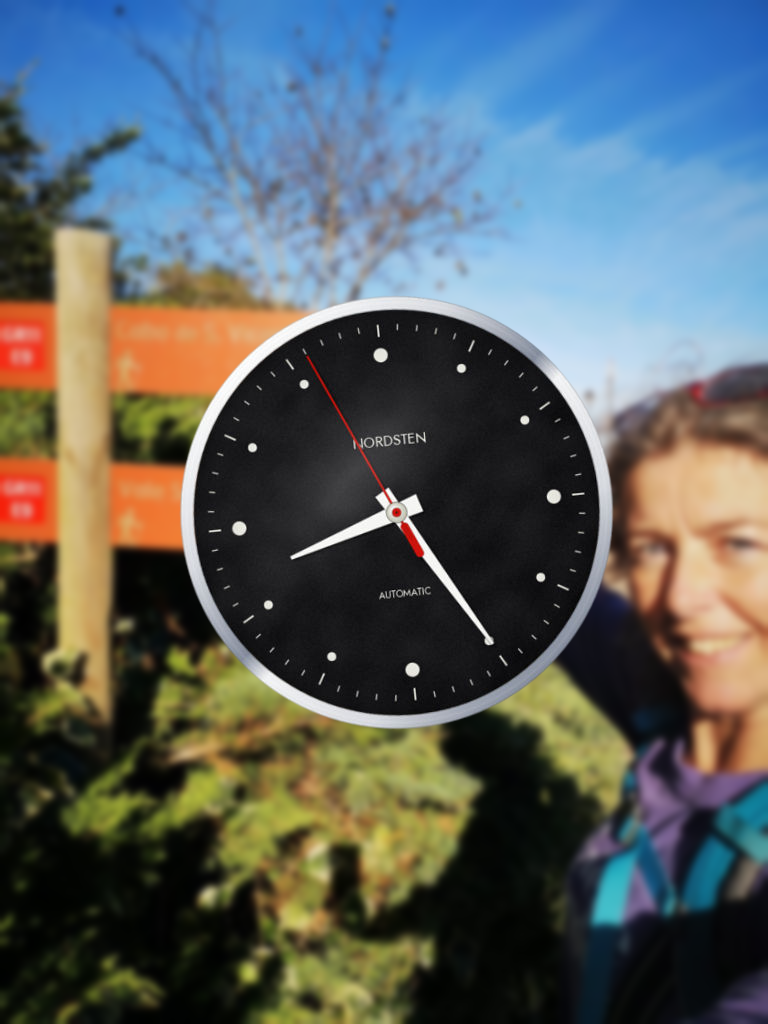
{"hour": 8, "minute": 24, "second": 56}
